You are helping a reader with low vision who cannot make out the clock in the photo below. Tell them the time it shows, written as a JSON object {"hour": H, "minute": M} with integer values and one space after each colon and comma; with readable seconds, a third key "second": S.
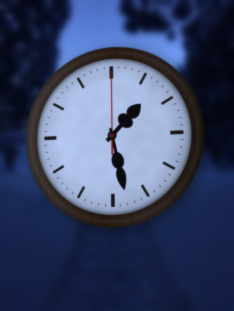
{"hour": 1, "minute": 28, "second": 0}
